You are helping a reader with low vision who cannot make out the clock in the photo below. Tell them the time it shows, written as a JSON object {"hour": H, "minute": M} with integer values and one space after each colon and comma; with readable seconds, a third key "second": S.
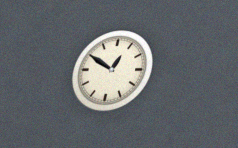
{"hour": 12, "minute": 50}
